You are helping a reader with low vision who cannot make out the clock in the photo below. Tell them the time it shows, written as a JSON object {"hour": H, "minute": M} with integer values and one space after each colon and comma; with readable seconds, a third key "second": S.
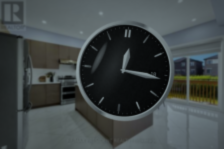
{"hour": 12, "minute": 16}
